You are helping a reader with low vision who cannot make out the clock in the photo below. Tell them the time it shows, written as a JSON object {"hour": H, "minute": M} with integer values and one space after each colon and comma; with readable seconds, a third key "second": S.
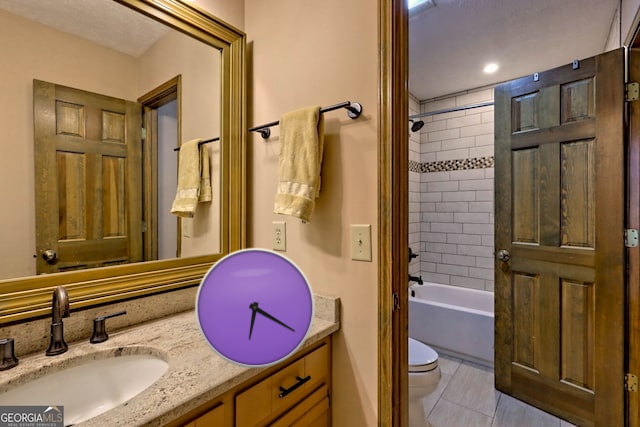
{"hour": 6, "minute": 20}
